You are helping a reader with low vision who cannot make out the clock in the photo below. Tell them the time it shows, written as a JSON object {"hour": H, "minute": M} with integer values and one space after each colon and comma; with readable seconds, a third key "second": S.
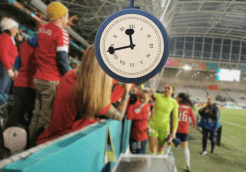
{"hour": 11, "minute": 43}
